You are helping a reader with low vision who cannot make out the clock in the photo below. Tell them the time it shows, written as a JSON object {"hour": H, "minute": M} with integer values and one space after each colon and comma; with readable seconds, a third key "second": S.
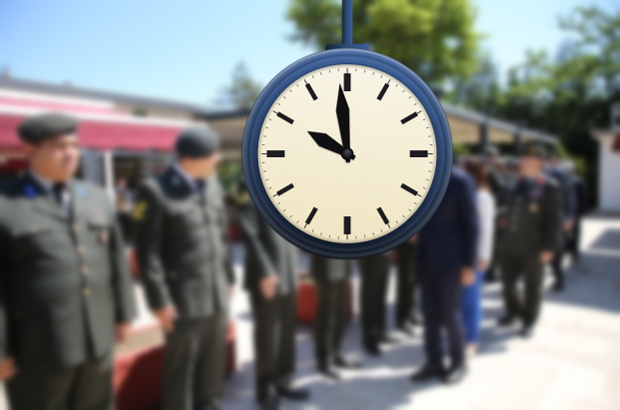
{"hour": 9, "minute": 59}
